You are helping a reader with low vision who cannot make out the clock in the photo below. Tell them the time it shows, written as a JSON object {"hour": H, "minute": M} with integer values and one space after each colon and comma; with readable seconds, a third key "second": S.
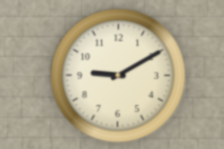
{"hour": 9, "minute": 10}
